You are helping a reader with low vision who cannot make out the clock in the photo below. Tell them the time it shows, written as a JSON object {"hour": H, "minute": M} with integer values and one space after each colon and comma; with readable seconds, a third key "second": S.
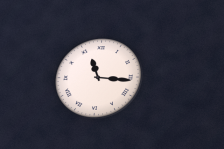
{"hour": 11, "minute": 16}
